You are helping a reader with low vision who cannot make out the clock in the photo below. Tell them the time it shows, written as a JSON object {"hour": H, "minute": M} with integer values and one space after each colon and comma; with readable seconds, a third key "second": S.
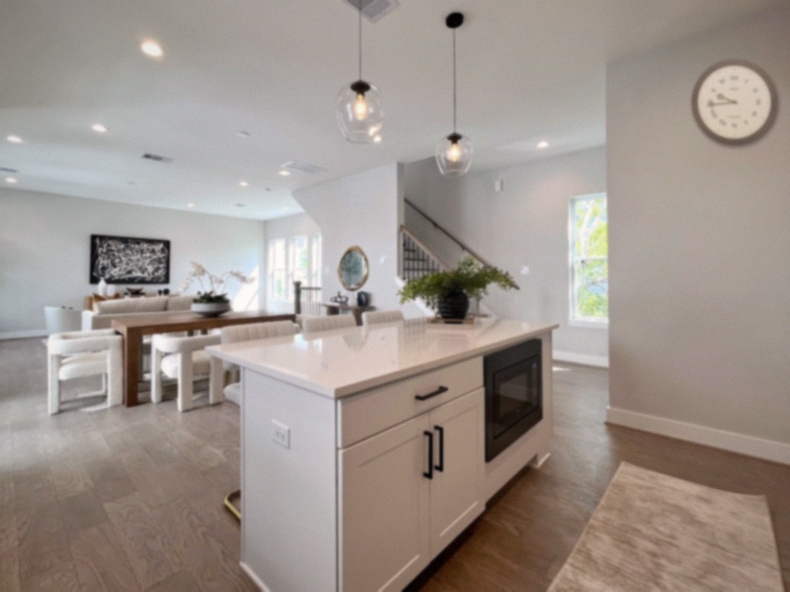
{"hour": 9, "minute": 44}
